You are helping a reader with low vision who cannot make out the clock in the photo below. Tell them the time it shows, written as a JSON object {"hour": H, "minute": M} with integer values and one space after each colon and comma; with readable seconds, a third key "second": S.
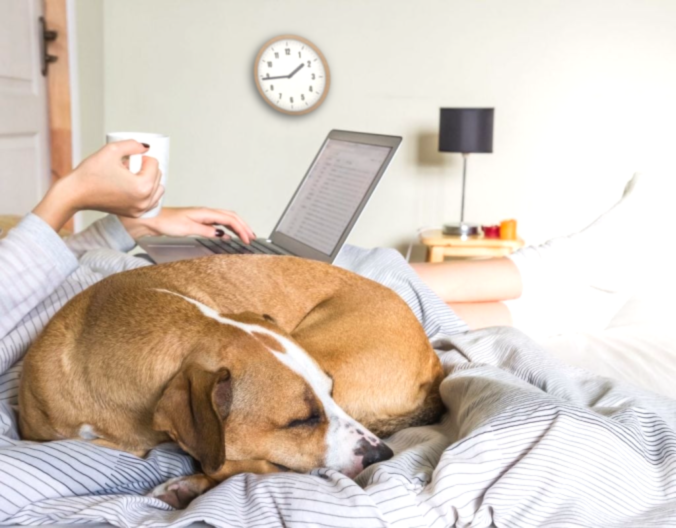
{"hour": 1, "minute": 44}
